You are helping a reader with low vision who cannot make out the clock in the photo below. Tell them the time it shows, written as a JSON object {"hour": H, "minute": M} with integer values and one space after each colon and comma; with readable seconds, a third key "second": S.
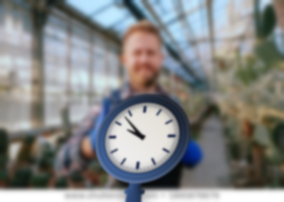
{"hour": 9, "minute": 53}
